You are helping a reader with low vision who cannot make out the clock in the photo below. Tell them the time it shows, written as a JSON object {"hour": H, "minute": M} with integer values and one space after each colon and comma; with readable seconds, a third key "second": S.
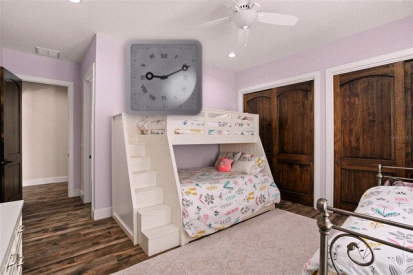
{"hour": 9, "minute": 11}
